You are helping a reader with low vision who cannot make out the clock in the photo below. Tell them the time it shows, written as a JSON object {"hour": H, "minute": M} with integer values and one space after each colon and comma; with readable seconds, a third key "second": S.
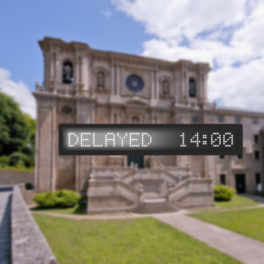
{"hour": 14, "minute": 0}
